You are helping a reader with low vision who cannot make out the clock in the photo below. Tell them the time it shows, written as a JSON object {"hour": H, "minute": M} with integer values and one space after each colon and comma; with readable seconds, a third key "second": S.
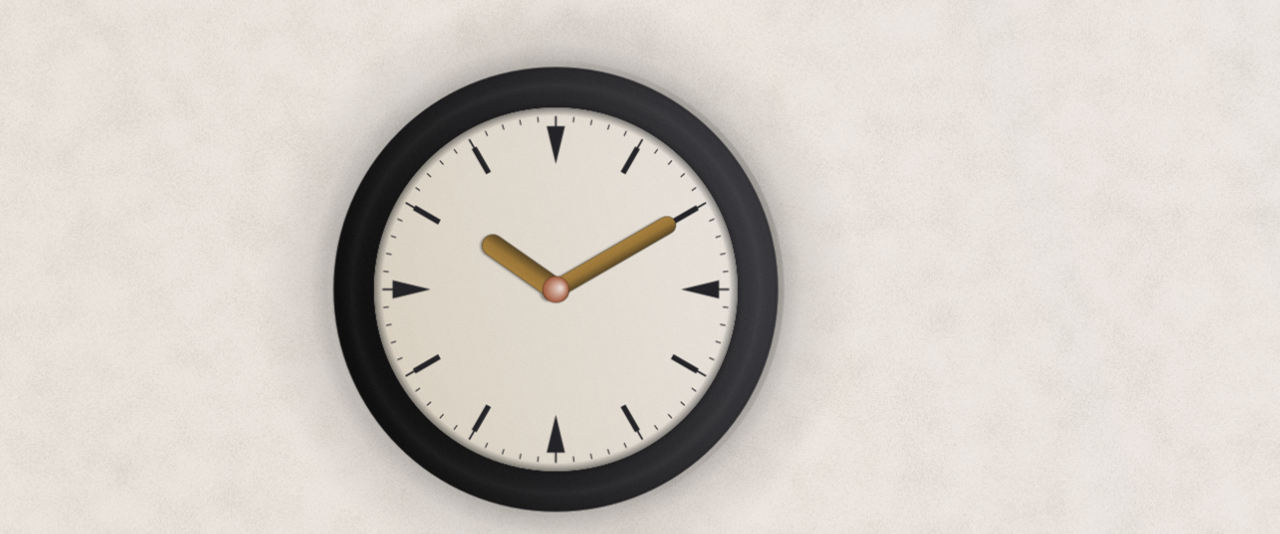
{"hour": 10, "minute": 10}
